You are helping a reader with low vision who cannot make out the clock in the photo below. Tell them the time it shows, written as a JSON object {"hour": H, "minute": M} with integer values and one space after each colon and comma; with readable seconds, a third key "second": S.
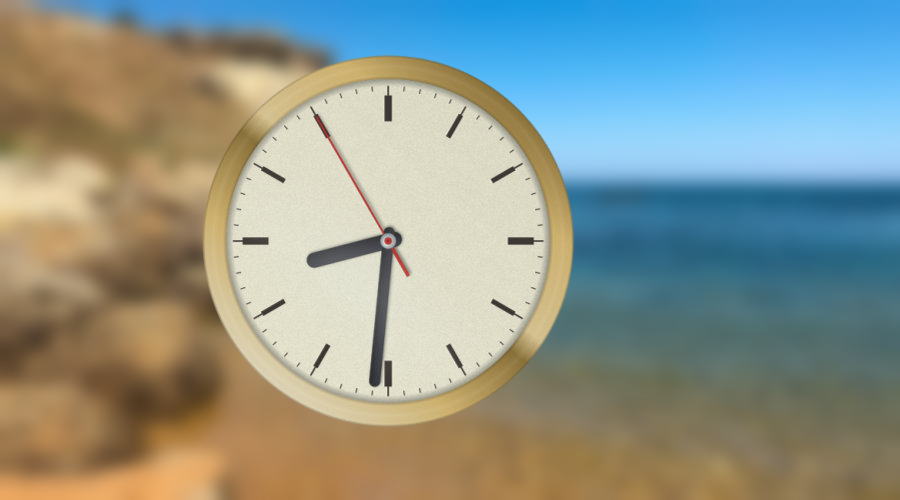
{"hour": 8, "minute": 30, "second": 55}
